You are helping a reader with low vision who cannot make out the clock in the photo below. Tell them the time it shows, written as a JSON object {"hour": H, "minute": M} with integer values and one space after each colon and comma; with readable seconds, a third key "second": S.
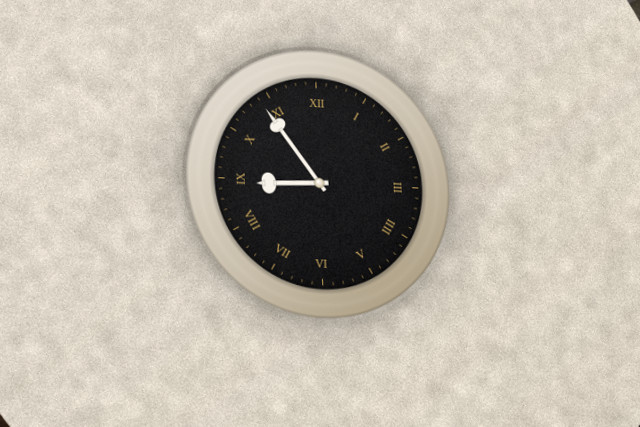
{"hour": 8, "minute": 54}
